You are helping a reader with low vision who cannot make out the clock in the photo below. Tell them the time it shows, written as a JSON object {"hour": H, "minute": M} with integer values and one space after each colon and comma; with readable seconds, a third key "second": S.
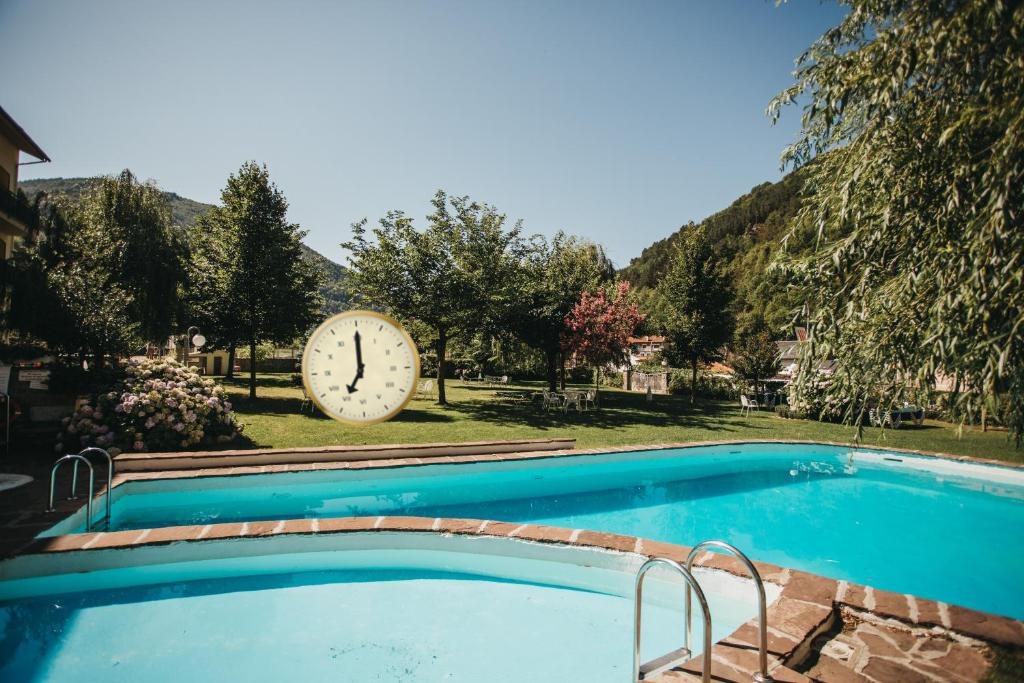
{"hour": 7, "minute": 0}
